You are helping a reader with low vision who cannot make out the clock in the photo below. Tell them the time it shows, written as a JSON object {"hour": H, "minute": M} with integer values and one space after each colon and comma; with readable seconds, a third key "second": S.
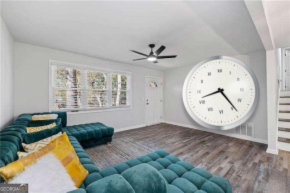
{"hour": 8, "minute": 24}
